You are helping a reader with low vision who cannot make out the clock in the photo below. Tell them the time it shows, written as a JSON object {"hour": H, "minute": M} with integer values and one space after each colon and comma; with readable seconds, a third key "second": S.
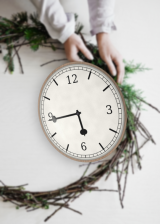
{"hour": 5, "minute": 44}
